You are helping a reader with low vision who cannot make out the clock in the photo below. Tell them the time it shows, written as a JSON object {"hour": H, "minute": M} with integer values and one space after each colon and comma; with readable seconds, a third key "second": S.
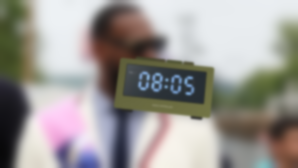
{"hour": 8, "minute": 5}
